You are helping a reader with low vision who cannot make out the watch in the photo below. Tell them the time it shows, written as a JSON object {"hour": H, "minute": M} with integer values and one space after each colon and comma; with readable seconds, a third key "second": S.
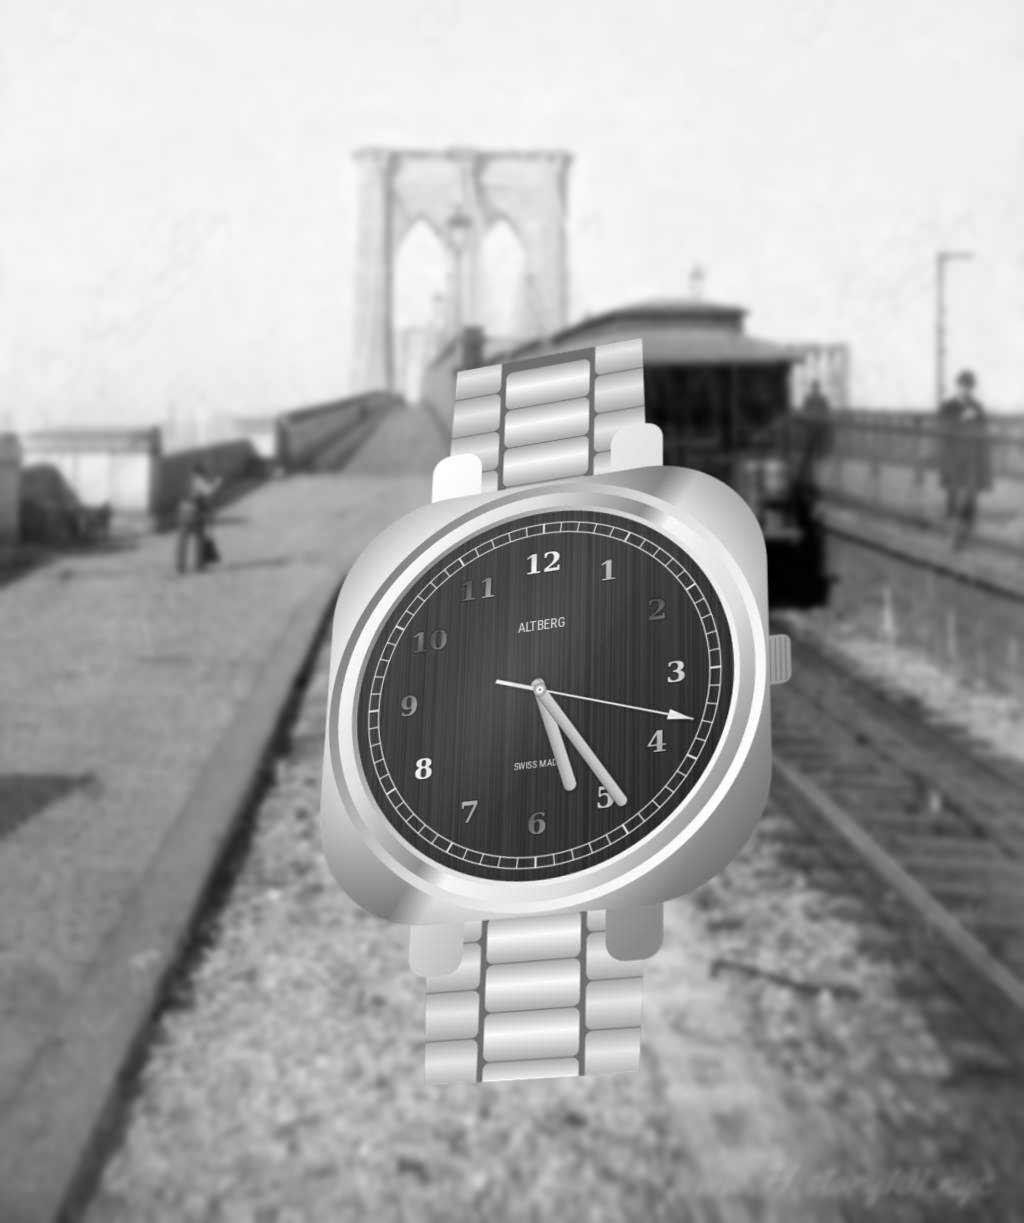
{"hour": 5, "minute": 24, "second": 18}
